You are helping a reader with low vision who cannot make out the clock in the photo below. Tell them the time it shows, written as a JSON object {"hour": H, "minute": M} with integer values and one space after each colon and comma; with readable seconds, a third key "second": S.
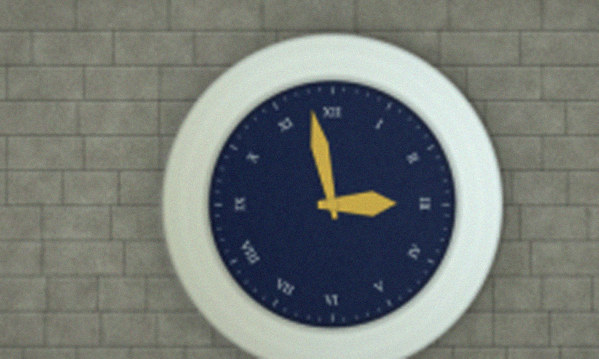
{"hour": 2, "minute": 58}
